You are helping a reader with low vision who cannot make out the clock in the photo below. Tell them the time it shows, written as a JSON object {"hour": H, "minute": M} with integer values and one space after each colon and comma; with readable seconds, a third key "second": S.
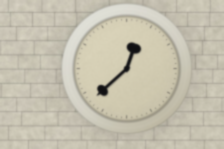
{"hour": 12, "minute": 38}
